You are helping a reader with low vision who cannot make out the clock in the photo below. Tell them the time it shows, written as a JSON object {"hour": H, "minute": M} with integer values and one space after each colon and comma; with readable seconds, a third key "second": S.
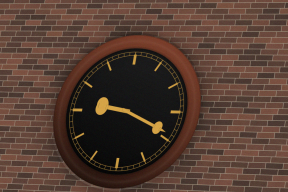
{"hour": 9, "minute": 19}
